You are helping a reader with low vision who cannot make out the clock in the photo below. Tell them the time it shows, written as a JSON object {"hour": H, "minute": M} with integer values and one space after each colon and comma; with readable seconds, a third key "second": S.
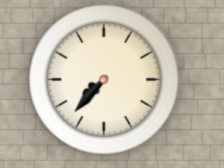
{"hour": 7, "minute": 37}
